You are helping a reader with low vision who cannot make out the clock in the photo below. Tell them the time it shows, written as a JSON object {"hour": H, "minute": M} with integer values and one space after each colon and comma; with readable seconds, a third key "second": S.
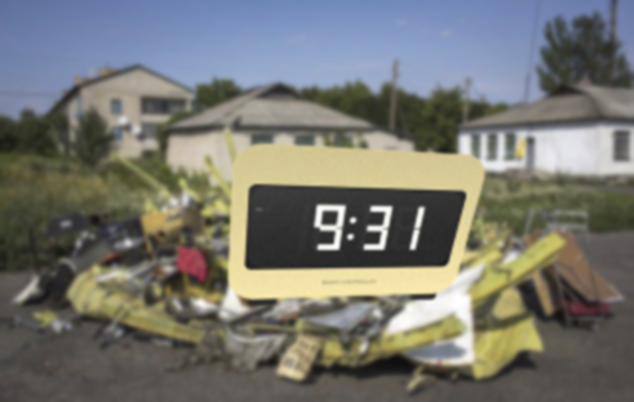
{"hour": 9, "minute": 31}
